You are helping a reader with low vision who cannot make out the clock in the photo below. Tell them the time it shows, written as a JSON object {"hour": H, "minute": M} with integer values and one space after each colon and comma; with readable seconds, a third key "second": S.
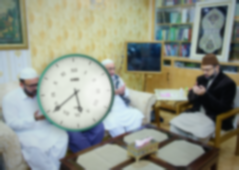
{"hour": 5, "minute": 39}
